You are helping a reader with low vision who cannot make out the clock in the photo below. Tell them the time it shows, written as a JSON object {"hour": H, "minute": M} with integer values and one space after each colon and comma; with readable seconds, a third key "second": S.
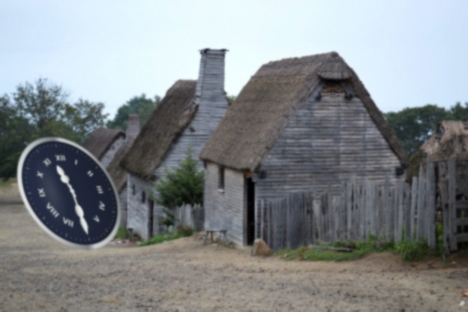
{"hour": 11, "minute": 30}
